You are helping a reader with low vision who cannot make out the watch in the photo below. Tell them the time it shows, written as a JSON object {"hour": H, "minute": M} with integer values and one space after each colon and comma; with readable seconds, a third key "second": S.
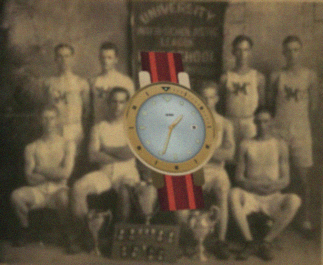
{"hour": 1, "minute": 34}
